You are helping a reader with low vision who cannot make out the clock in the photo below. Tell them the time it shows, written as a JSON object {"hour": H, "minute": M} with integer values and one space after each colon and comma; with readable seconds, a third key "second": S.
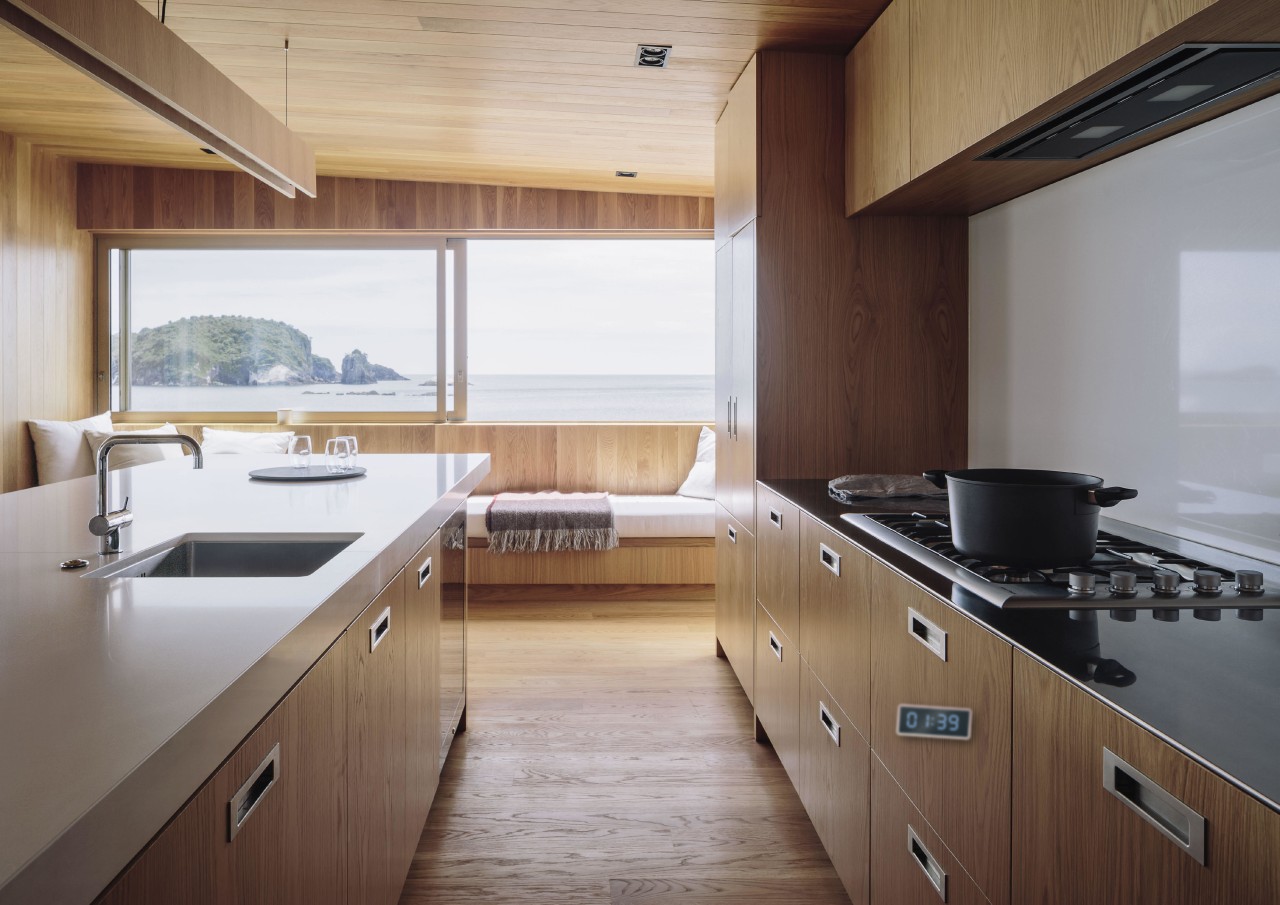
{"hour": 1, "minute": 39}
